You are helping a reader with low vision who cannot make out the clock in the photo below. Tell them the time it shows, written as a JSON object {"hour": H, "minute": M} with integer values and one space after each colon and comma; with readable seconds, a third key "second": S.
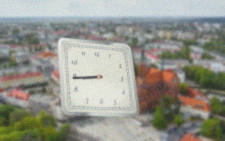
{"hour": 8, "minute": 44}
